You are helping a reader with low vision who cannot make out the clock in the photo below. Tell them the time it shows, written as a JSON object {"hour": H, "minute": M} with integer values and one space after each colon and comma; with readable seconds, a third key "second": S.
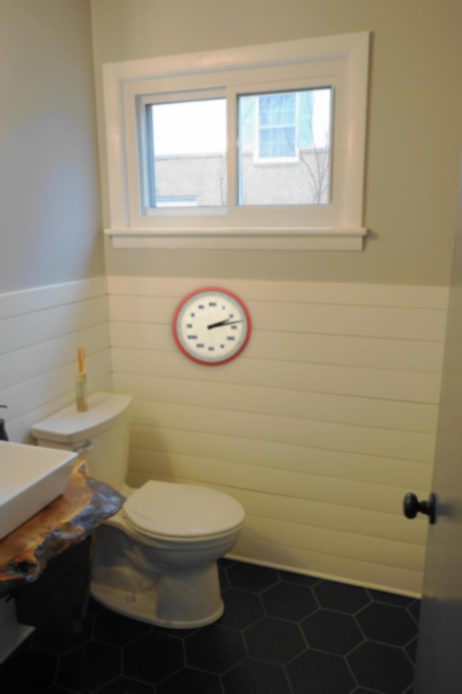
{"hour": 2, "minute": 13}
